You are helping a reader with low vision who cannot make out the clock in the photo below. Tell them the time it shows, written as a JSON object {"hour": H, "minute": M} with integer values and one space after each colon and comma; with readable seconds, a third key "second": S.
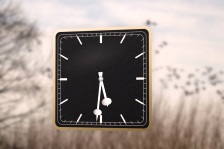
{"hour": 5, "minute": 31}
